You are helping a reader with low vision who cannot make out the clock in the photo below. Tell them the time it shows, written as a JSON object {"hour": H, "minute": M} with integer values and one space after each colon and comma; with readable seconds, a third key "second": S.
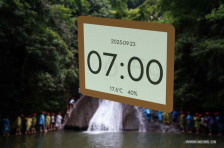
{"hour": 7, "minute": 0}
